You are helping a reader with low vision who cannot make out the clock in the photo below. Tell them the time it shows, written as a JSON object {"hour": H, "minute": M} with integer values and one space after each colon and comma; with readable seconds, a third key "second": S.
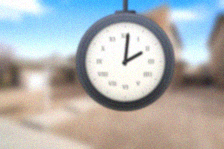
{"hour": 2, "minute": 1}
